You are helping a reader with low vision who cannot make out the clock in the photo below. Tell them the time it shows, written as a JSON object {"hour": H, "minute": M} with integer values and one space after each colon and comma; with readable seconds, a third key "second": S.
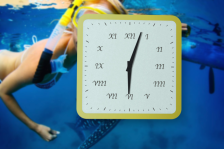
{"hour": 6, "minute": 3}
